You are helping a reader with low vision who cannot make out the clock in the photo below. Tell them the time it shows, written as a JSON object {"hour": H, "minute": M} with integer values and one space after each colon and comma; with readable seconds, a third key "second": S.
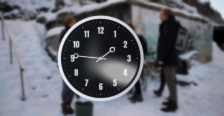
{"hour": 1, "minute": 46}
